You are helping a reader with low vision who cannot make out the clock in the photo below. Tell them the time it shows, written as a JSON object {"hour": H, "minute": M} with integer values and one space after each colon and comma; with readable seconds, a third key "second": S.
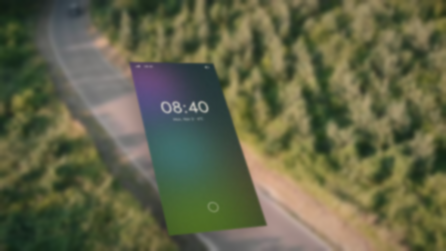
{"hour": 8, "minute": 40}
